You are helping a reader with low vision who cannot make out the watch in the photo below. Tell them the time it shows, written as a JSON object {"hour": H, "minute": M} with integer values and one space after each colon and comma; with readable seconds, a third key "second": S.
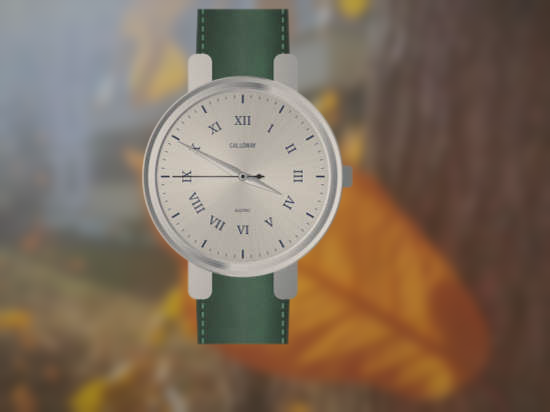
{"hour": 3, "minute": 49, "second": 45}
